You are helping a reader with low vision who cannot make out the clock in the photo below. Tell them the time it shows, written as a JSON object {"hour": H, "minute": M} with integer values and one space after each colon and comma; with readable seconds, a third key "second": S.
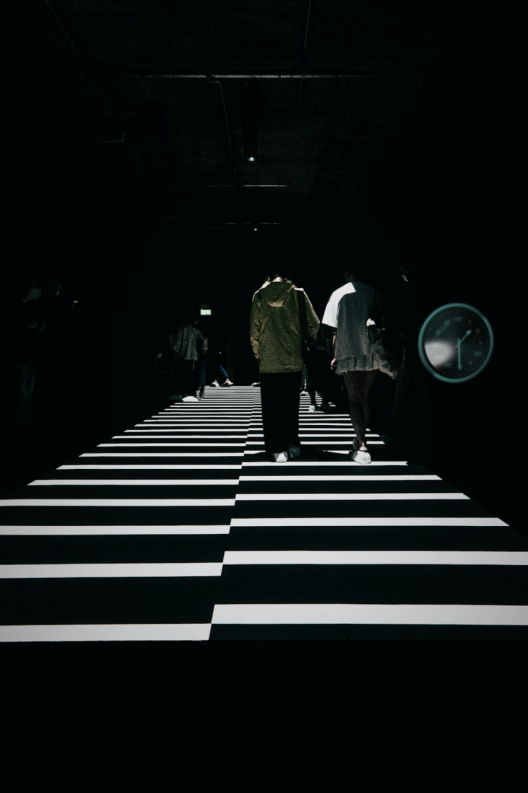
{"hour": 1, "minute": 30}
